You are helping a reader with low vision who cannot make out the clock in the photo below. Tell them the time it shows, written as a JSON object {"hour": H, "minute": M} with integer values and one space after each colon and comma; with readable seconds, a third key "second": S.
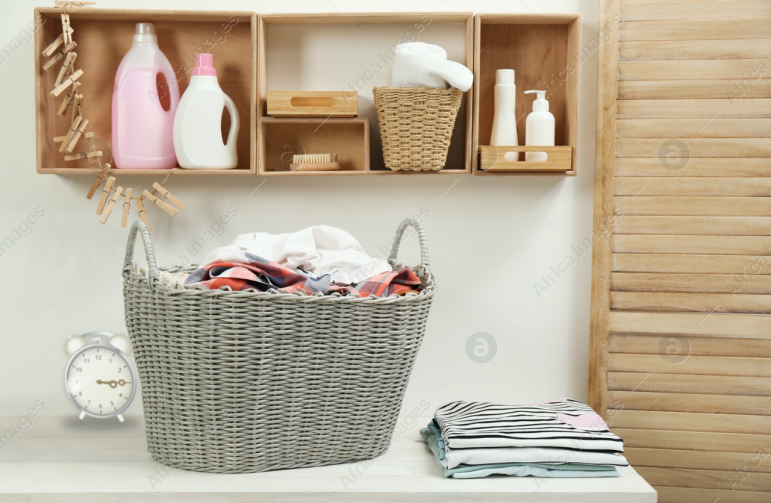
{"hour": 3, "minute": 15}
